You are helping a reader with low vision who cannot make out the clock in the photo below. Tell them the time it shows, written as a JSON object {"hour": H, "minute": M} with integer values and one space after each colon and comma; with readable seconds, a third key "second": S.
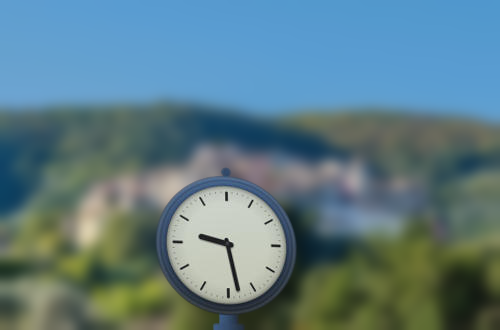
{"hour": 9, "minute": 28}
